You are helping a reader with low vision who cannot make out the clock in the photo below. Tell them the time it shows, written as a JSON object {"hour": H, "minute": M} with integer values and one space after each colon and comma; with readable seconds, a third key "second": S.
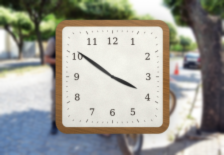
{"hour": 3, "minute": 51}
